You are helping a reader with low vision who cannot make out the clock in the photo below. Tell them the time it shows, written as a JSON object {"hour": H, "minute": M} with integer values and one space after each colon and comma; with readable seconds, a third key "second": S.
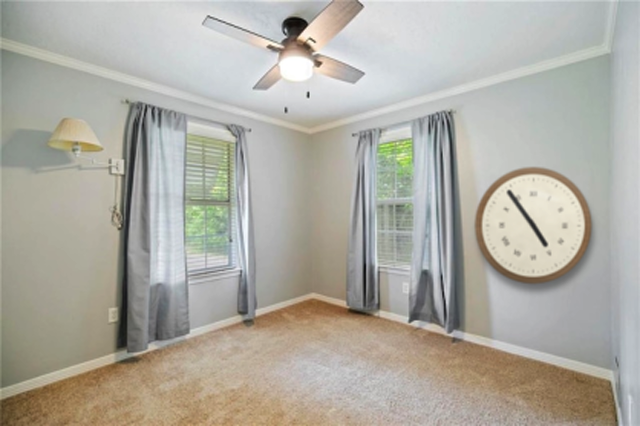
{"hour": 4, "minute": 54}
